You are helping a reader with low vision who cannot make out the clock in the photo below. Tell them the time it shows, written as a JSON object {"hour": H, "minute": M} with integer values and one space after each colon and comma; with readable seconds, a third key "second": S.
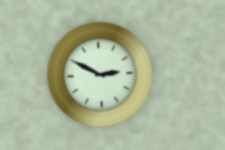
{"hour": 2, "minute": 50}
